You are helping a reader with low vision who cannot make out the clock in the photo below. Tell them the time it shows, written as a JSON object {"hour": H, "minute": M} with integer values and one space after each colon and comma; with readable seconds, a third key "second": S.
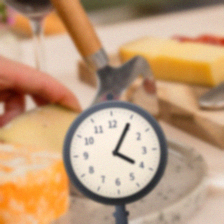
{"hour": 4, "minute": 5}
